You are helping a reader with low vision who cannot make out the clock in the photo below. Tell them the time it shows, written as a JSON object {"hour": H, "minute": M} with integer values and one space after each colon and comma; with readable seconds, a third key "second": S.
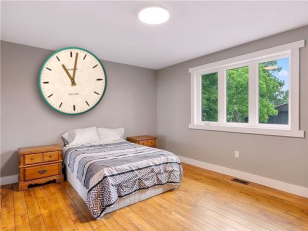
{"hour": 11, "minute": 2}
